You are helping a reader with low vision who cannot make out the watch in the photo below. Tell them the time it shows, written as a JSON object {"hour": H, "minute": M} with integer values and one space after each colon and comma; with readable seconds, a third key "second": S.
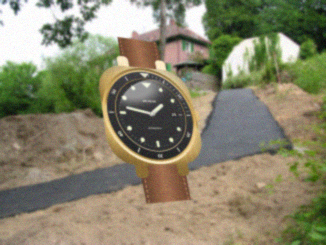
{"hour": 1, "minute": 47}
